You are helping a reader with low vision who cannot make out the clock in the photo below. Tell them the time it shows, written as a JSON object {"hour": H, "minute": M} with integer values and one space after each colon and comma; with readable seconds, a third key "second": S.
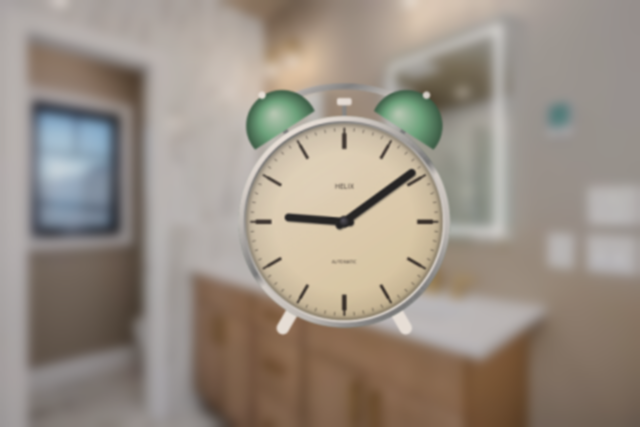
{"hour": 9, "minute": 9}
